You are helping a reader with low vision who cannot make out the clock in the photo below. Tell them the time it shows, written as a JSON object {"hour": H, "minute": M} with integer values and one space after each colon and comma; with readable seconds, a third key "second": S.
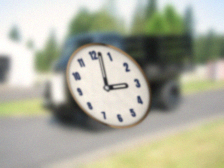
{"hour": 3, "minute": 2}
